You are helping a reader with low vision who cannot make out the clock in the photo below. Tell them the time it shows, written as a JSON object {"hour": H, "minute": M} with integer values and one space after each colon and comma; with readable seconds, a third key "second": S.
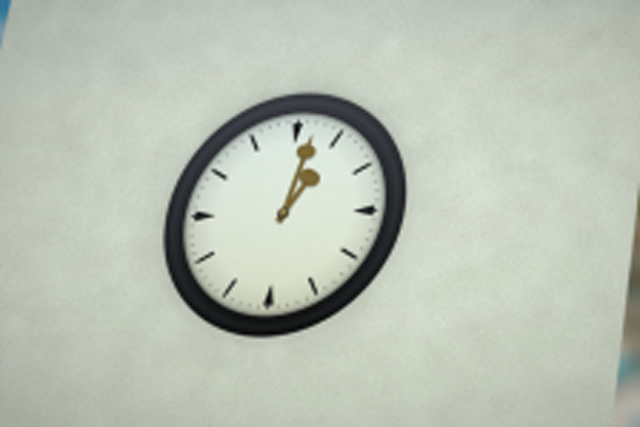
{"hour": 1, "minute": 2}
